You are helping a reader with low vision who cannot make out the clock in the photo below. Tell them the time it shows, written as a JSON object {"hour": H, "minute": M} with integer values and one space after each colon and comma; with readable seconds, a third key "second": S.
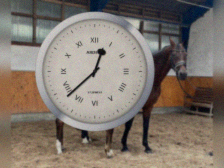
{"hour": 12, "minute": 38}
